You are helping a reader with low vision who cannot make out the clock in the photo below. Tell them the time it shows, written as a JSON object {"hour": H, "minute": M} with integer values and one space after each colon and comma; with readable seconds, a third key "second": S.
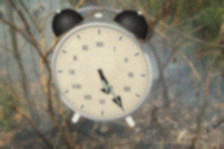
{"hour": 5, "minute": 25}
